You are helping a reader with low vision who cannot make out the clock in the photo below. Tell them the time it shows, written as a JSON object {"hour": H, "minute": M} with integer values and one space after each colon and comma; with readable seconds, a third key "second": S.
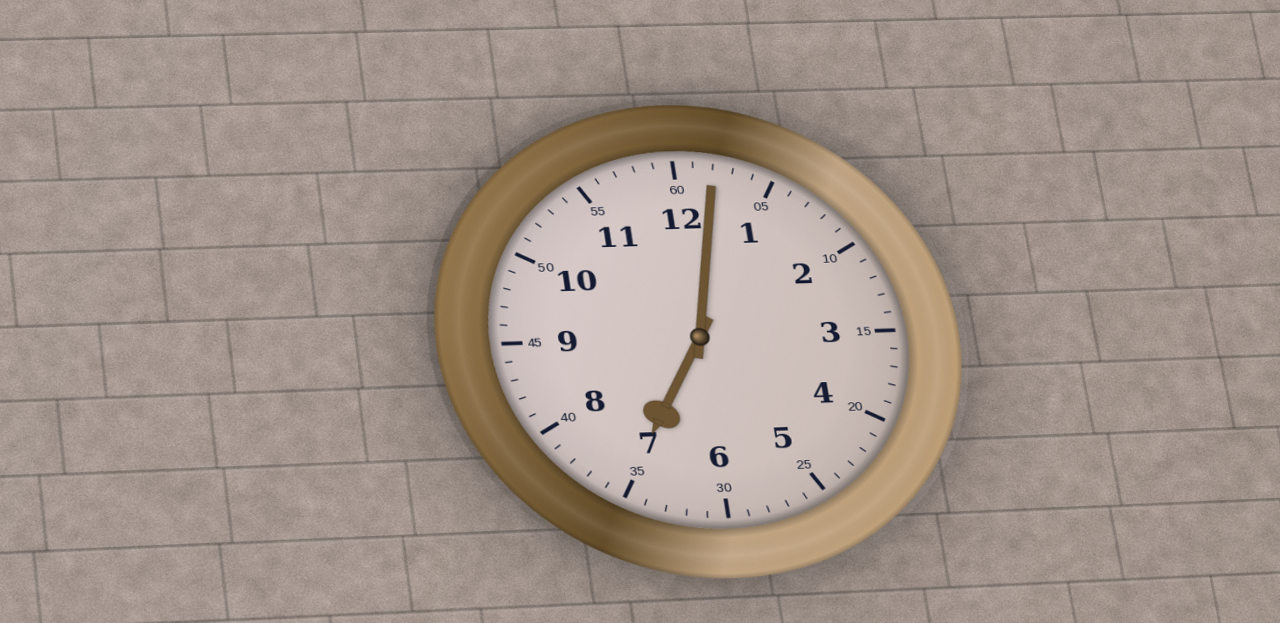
{"hour": 7, "minute": 2}
